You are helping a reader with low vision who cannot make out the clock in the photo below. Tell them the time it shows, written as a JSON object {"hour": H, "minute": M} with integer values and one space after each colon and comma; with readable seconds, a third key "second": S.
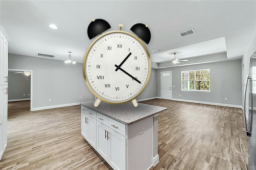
{"hour": 1, "minute": 20}
